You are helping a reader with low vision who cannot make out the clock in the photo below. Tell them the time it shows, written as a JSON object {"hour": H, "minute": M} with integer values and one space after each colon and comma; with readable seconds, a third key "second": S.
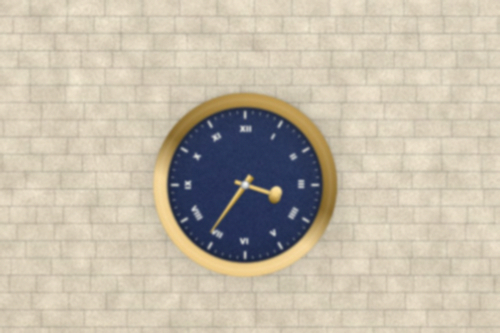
{"hour": 3, "minute": 36}
